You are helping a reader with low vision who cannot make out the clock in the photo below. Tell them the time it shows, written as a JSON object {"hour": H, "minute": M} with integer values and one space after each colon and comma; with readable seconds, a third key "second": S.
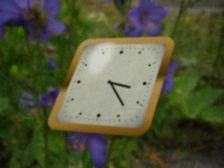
{"hour": 3, "minute": 23}
